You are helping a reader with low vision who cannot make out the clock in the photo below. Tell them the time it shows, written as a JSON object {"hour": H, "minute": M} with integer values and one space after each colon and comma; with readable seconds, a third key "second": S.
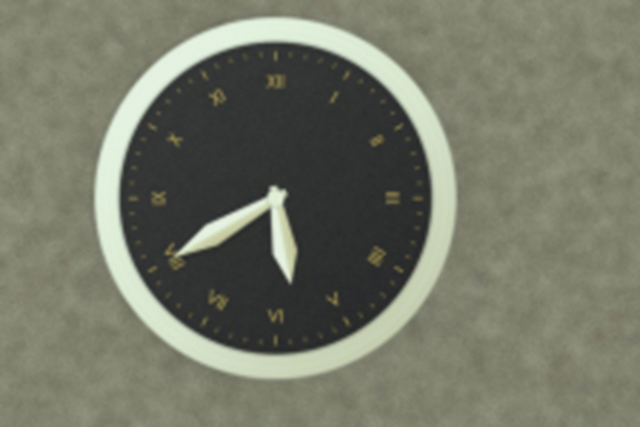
{"hour": 5, "minute": 40}
